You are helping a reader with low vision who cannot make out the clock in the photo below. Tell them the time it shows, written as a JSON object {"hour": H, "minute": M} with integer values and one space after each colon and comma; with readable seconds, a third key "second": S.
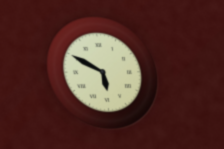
{"hour": 5, "minute": 50}
